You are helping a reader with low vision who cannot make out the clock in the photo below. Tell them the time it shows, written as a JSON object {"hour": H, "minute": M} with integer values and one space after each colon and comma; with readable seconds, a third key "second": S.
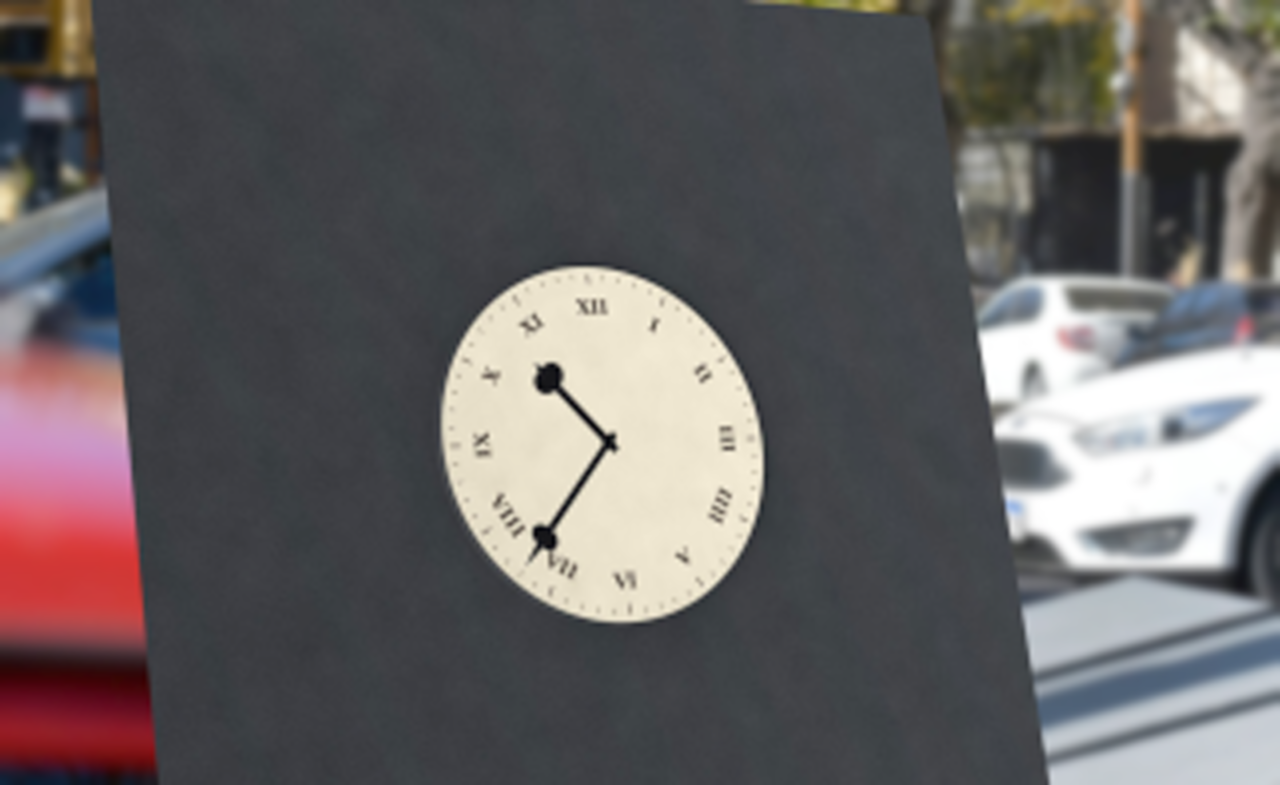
{"hour": 10, "minute": 37}
